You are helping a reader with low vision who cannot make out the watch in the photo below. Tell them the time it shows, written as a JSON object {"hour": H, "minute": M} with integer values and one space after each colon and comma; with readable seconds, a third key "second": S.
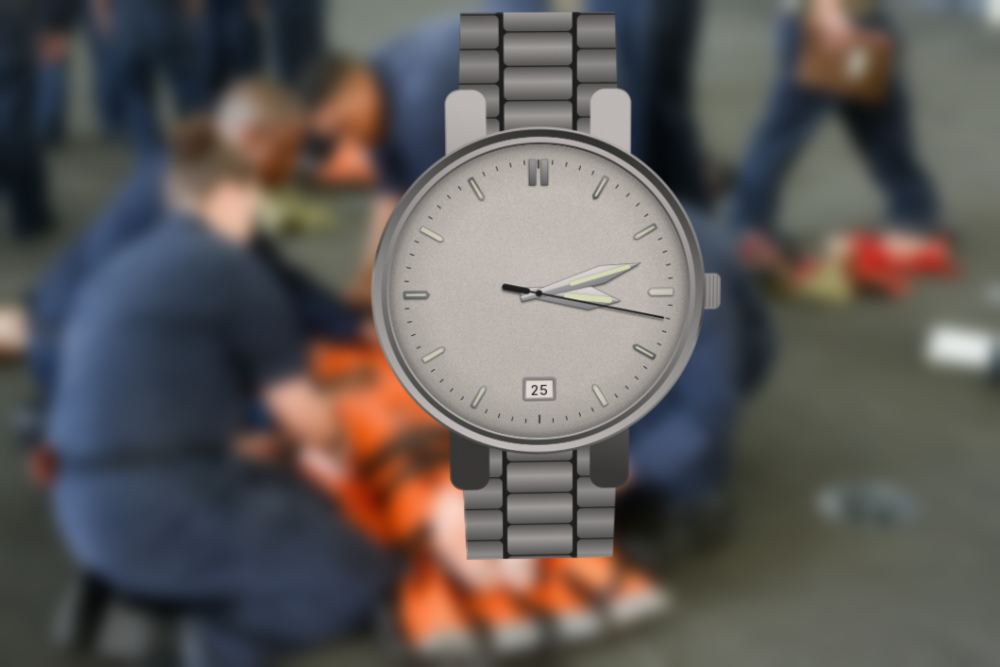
{"hour": 3, "minute": 12, "second": 17}
